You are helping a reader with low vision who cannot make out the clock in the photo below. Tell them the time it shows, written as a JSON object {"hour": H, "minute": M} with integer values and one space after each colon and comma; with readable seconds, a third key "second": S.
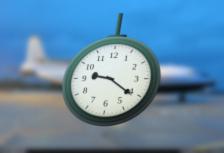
{"hour": 9, "minute": 21}
